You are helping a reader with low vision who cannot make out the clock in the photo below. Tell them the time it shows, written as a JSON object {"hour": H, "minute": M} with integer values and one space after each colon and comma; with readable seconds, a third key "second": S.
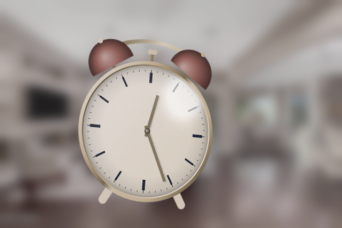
{"hour": 12, "minute": 26}
